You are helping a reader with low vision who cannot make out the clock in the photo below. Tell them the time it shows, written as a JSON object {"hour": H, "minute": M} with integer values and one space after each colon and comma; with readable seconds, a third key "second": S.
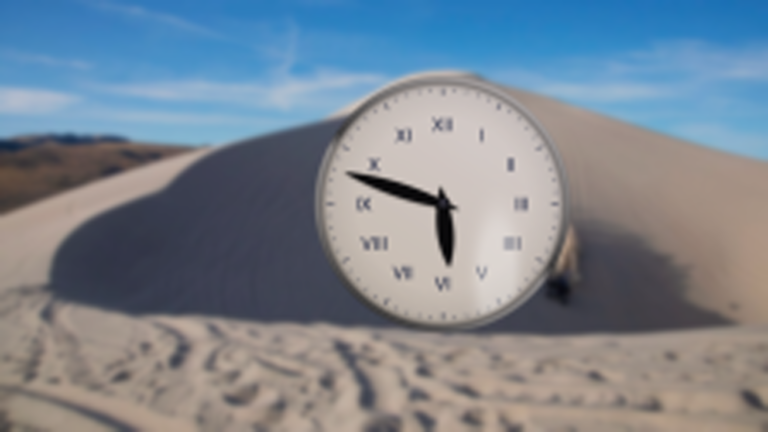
{"hour": 5, "minute": 48}
